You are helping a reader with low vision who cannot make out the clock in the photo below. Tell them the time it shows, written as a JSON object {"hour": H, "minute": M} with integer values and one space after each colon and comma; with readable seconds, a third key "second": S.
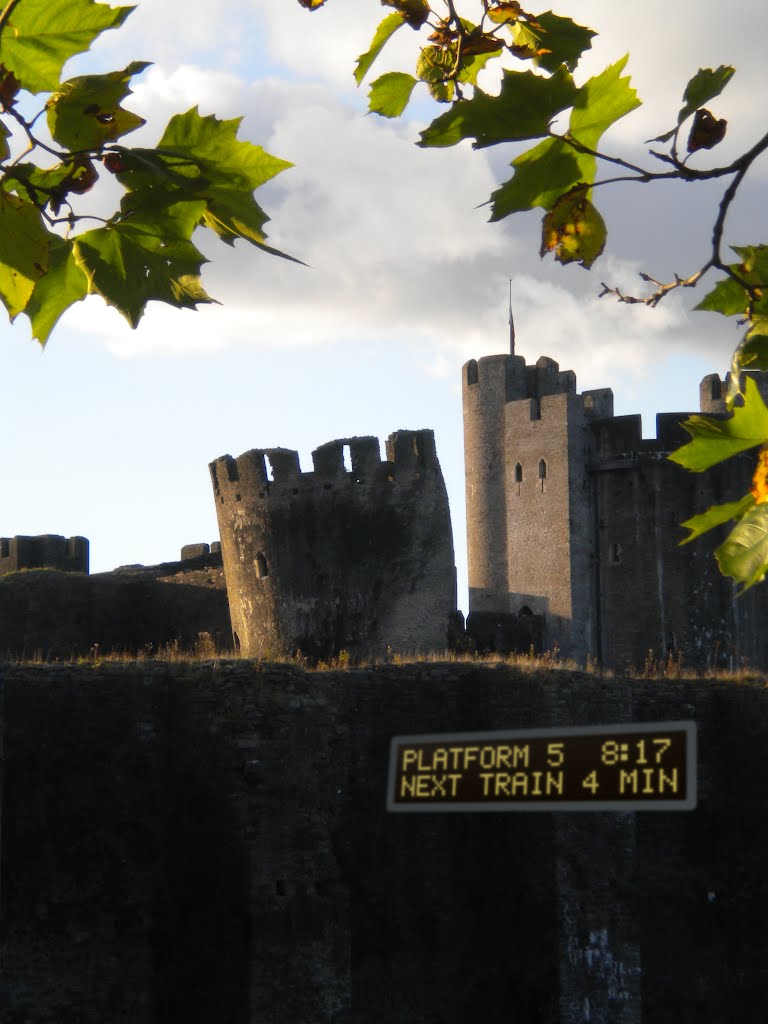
{"hour": 8, "minute": 17}
